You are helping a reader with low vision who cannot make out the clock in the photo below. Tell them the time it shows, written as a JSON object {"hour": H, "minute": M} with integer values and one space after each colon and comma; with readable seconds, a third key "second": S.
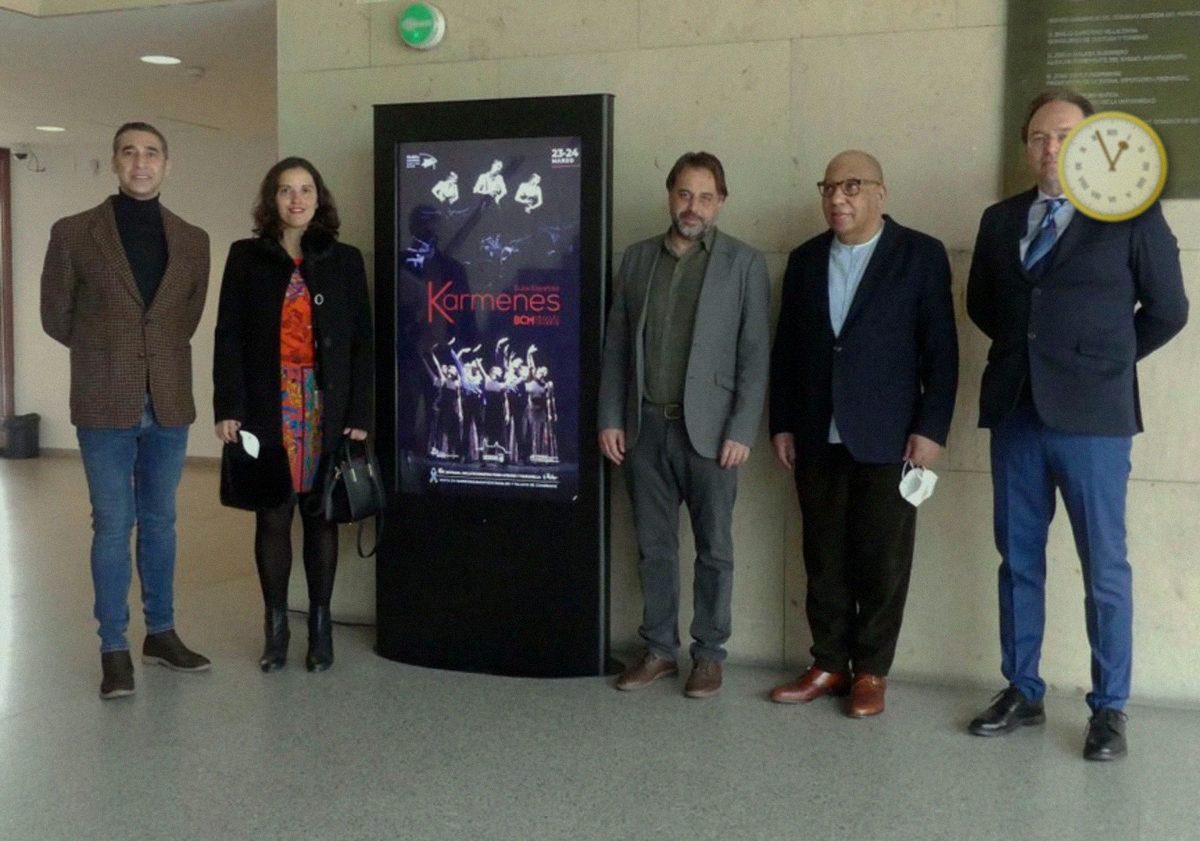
{"hour": 12, "minute": 56}
